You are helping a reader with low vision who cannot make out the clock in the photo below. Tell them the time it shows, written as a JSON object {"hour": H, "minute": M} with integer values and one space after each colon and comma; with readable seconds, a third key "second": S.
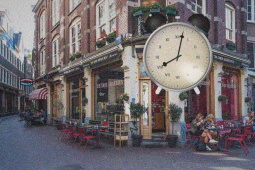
{"hour": 8, "minute": 2}
